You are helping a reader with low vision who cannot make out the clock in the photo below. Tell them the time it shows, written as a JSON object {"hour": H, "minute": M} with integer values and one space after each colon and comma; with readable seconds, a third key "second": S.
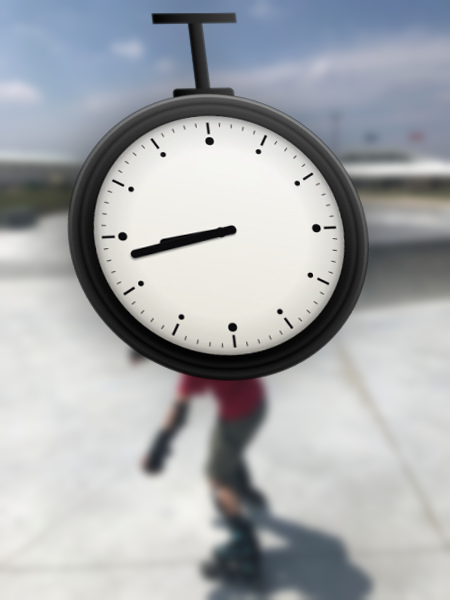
{"hour": 8, "minute": 43}
